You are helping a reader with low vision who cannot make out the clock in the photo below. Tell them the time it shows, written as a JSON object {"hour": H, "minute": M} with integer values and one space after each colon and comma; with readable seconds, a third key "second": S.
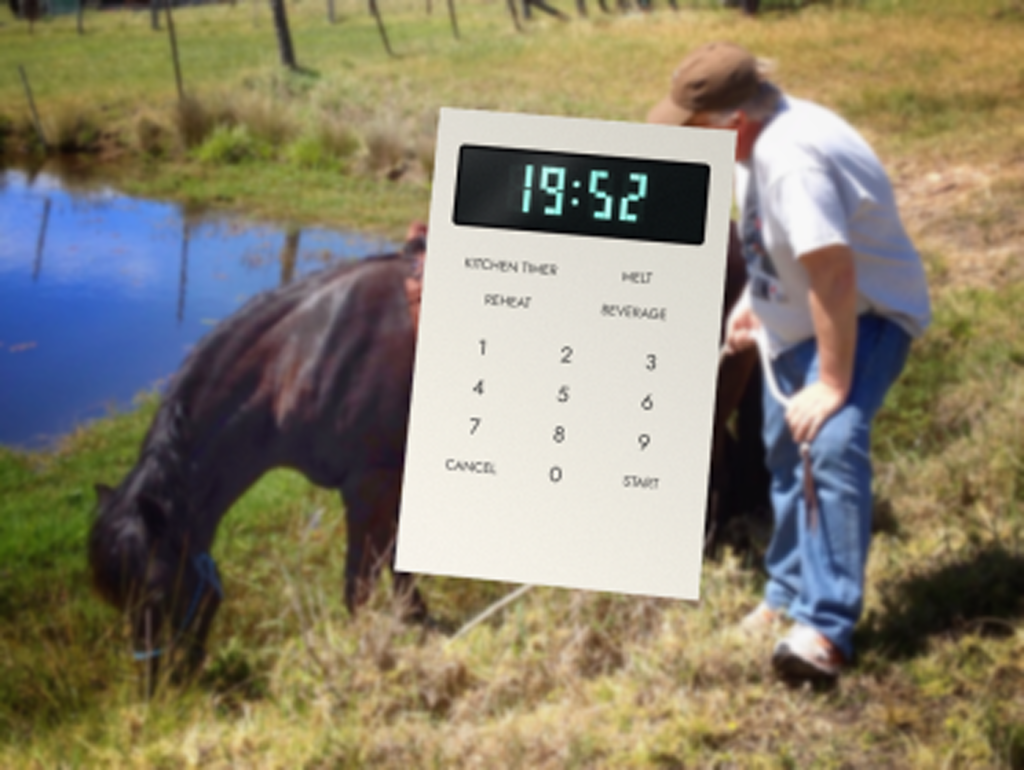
{"hour": 19, "minute": 52}
